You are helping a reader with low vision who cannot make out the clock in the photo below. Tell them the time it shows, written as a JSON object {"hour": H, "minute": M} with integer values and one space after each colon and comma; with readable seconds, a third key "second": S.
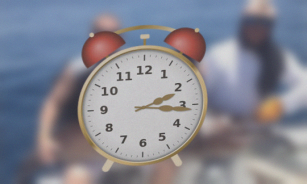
{"hour": 2, "minute": 16}
